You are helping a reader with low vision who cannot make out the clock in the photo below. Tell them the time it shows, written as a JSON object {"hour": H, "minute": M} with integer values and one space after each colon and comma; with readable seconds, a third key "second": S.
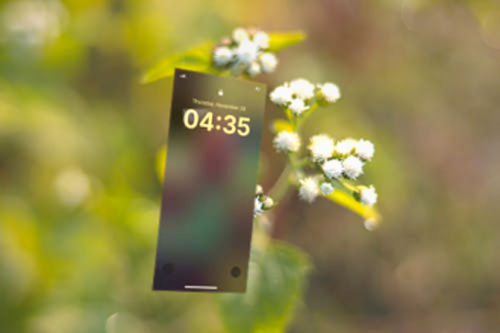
{"hour": 4, "minute": 35}
